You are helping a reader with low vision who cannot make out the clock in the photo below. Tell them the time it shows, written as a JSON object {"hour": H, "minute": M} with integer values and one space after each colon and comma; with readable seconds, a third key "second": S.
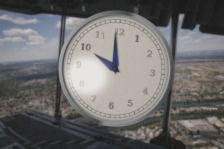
{"hour": 9, "minute": 59}
